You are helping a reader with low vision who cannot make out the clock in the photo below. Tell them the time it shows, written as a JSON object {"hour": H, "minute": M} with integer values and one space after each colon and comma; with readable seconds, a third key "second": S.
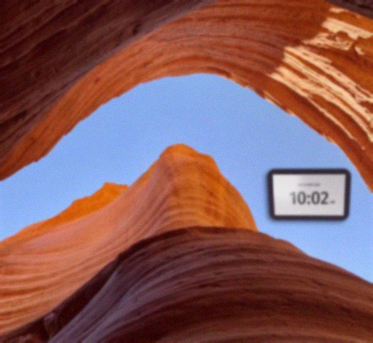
{"hour": 10, "minute": 2}
